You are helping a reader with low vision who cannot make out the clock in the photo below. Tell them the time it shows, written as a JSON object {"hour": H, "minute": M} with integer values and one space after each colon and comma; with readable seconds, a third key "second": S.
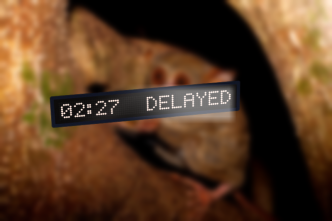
{"hour": 2, "minute": 27}
